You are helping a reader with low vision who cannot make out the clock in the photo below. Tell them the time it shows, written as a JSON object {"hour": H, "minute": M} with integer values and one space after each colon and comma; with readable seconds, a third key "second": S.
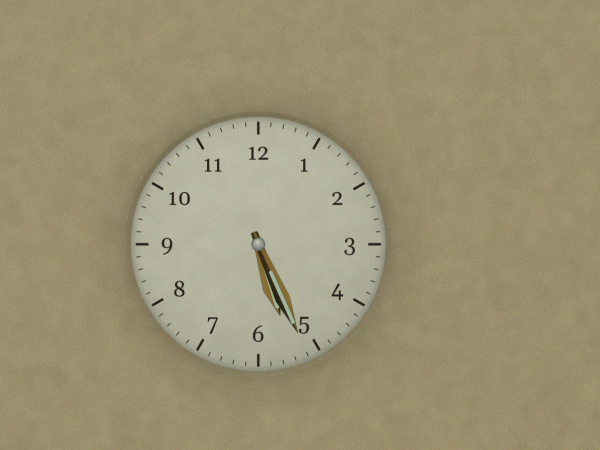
{"hour": 5, "minute": 26}
